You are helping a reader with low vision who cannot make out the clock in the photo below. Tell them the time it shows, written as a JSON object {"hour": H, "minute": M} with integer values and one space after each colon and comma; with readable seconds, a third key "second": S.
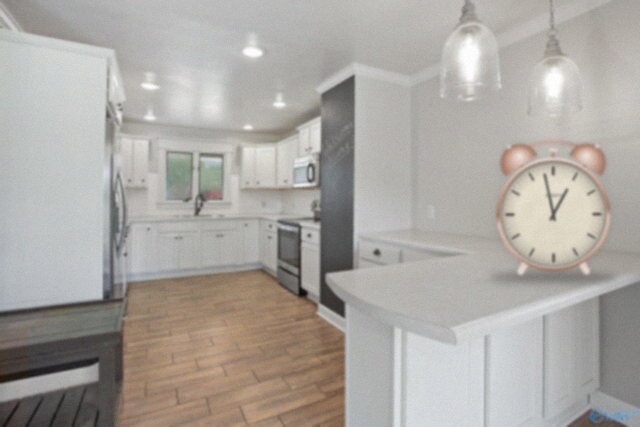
{"hour": 12, "minute": 58}
